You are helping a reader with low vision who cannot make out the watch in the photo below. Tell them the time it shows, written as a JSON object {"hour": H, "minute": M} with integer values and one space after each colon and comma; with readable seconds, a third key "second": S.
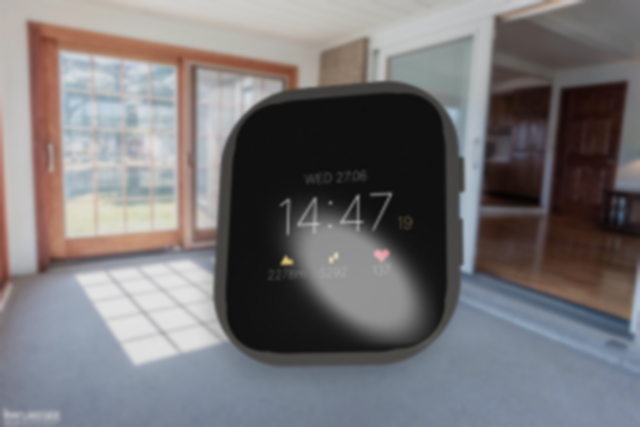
{"hour": 14, "minute": 47}
